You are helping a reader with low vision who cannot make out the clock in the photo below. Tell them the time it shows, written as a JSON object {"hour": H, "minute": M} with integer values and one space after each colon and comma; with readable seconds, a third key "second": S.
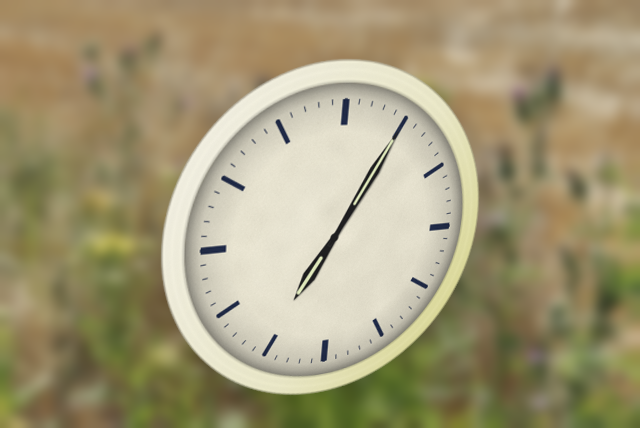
{"hour": 7, "minute": 5}
